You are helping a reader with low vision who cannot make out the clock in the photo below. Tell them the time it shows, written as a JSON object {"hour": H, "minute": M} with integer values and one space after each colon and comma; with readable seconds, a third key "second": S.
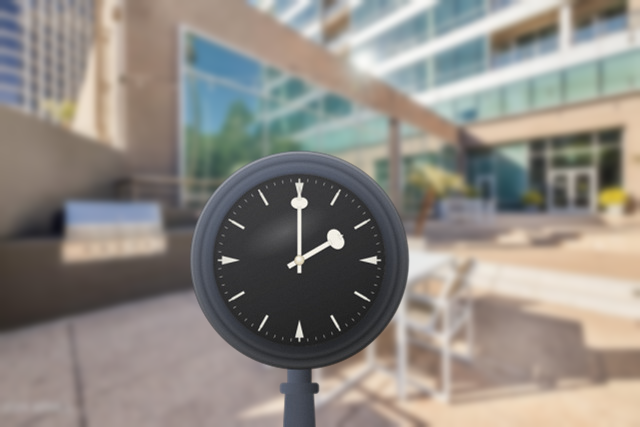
{"hour": 2, "minute": 0}
